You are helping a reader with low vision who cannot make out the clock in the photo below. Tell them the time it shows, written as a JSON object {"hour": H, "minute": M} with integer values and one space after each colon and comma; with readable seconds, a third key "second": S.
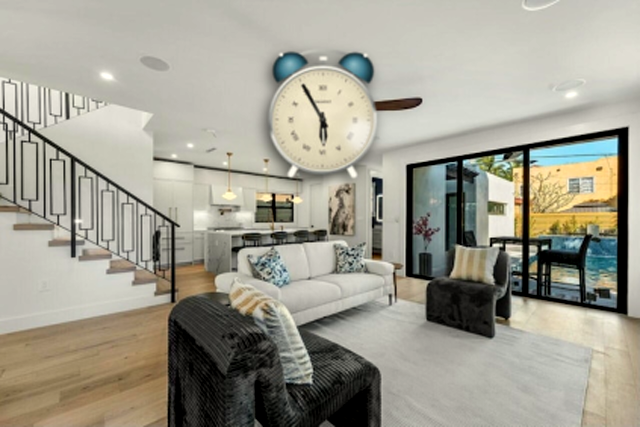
{"hour": 5, "minute": 55}
